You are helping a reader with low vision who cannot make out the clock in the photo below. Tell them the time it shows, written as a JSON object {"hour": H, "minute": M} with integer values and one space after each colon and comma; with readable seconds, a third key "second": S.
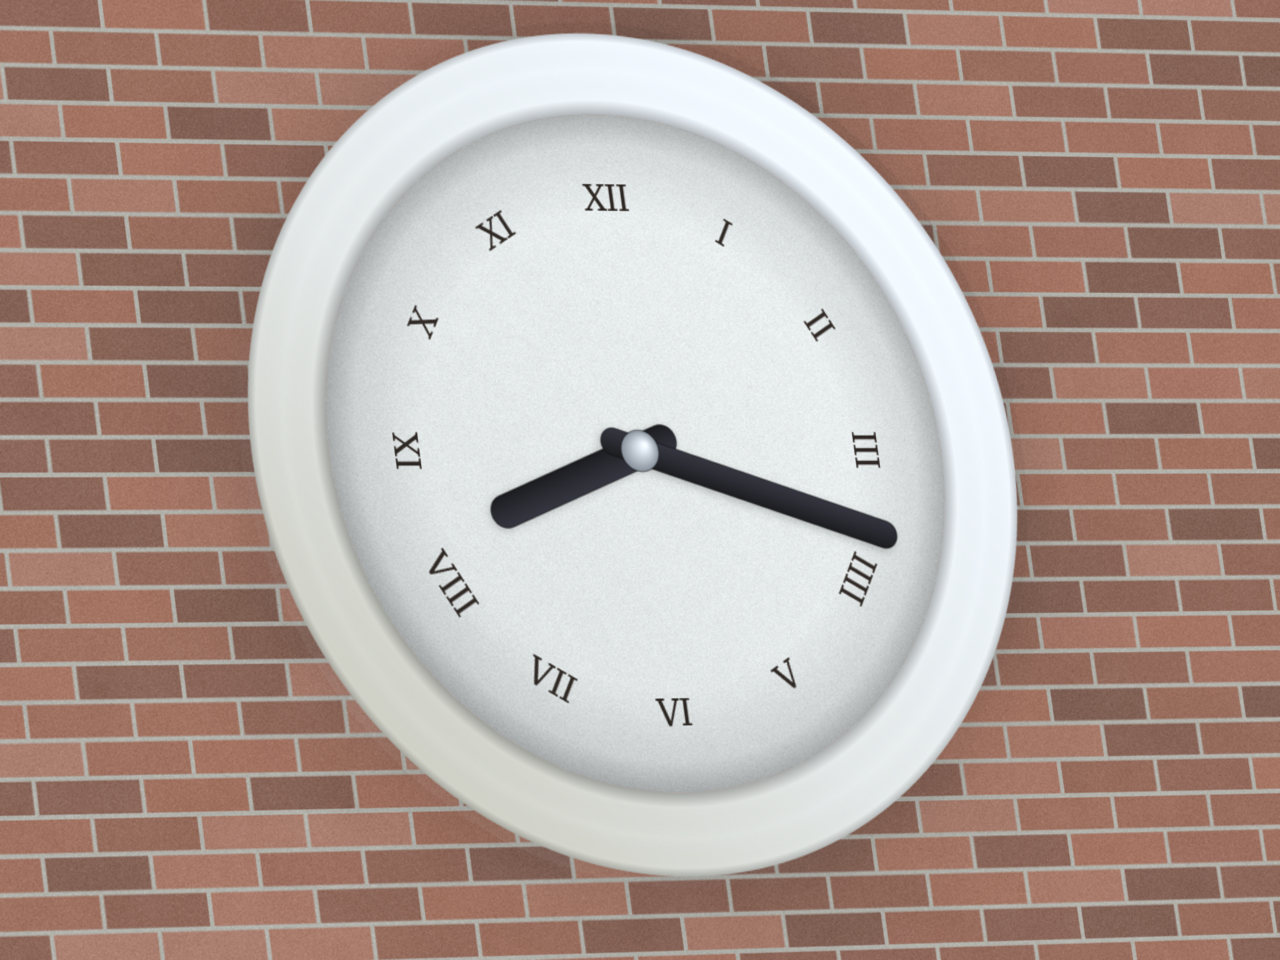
{"hour": 8, "minute": 18}
